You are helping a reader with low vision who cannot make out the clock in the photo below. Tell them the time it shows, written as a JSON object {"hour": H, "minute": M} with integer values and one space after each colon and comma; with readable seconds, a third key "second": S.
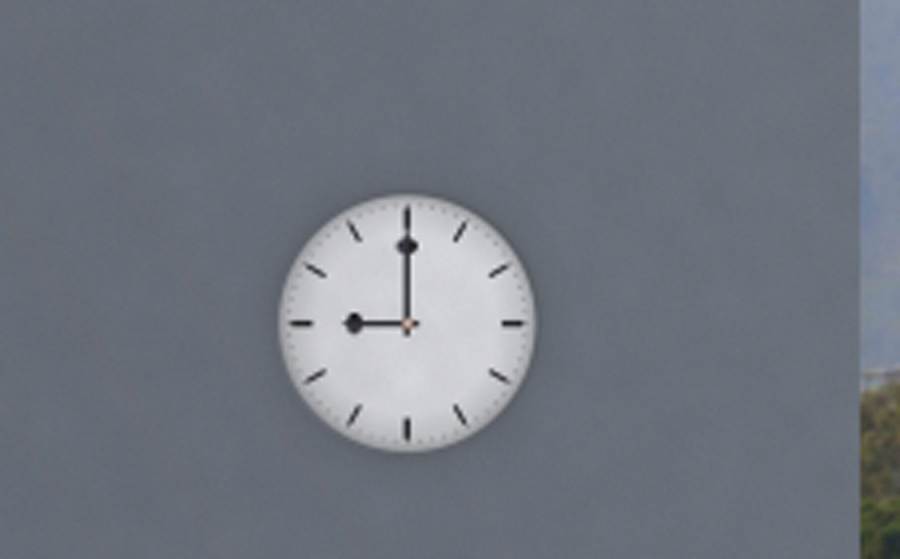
{"hour": 9, "minute": 0}
